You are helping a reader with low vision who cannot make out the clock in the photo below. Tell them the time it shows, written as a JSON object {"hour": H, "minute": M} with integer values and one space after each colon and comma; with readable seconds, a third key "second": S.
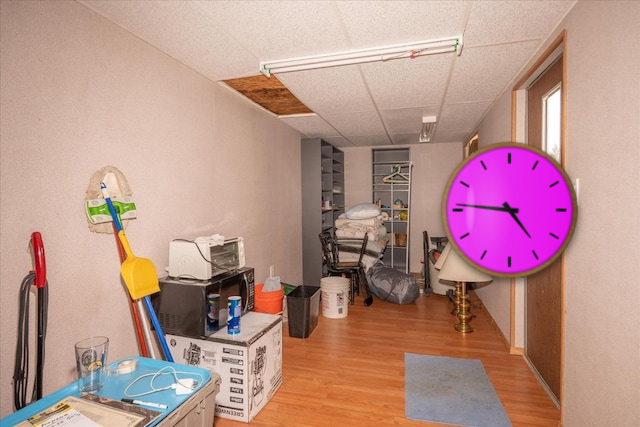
{"hour": 4, "minute": 46}
